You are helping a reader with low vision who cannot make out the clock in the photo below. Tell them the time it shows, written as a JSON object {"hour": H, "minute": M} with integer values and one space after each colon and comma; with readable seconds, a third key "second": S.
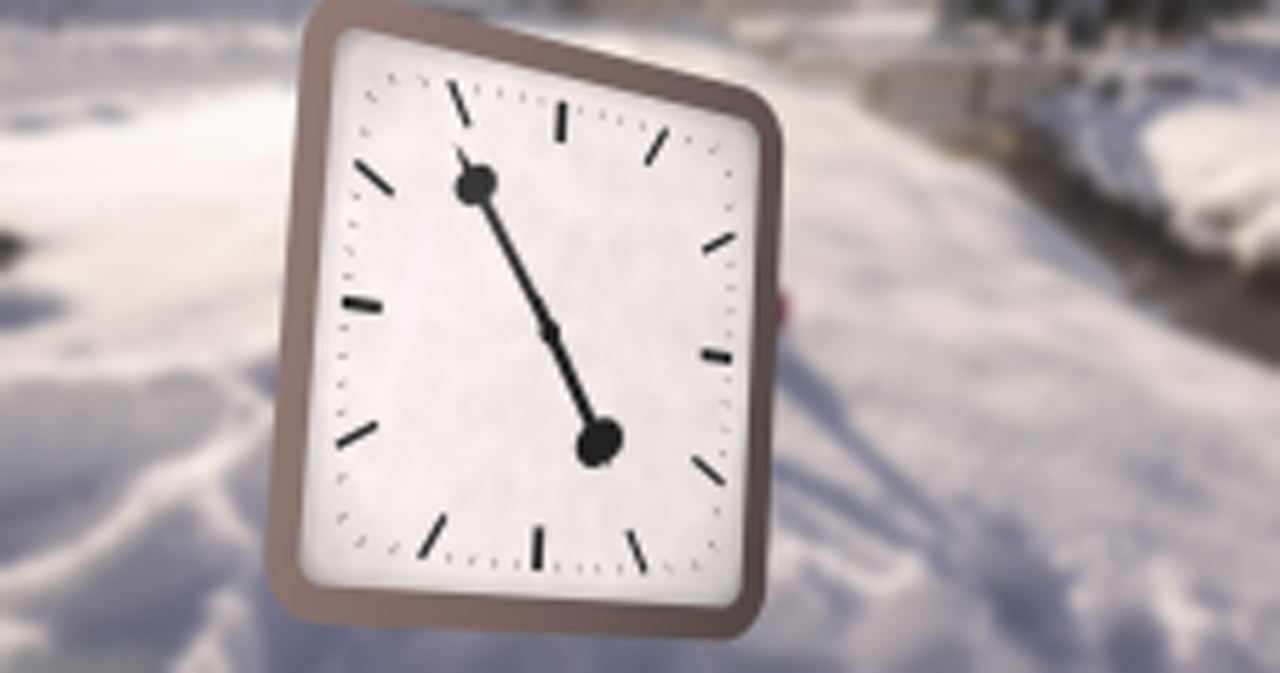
{"hour": 4, "minute": 54}
